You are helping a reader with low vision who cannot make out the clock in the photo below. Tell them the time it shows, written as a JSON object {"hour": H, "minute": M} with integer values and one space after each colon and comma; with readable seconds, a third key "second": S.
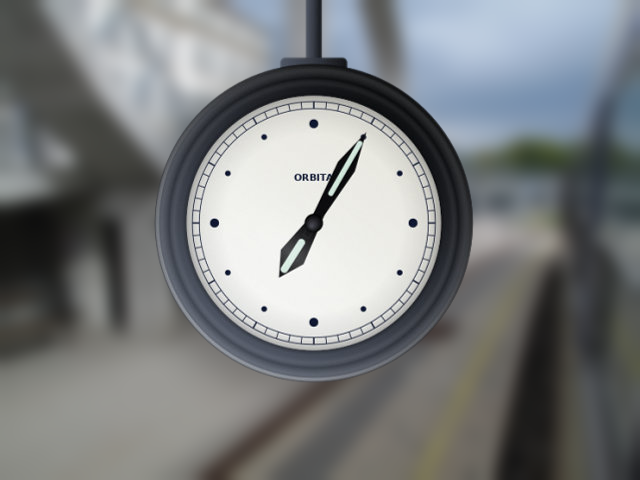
{"hour": 7, "minute": 5}
